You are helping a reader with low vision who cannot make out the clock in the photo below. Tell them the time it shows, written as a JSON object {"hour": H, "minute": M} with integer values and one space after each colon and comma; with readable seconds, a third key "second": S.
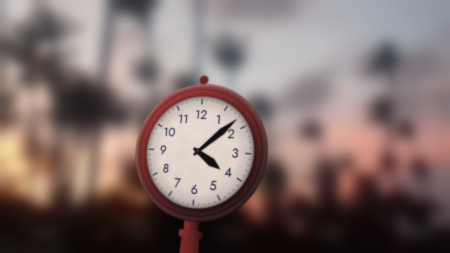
{"hour": 4, "minute": 8}
